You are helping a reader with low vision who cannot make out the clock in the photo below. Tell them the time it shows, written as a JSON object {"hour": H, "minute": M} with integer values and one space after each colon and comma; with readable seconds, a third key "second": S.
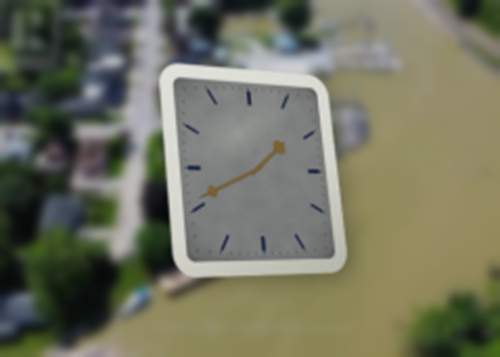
{"hour": 1, "minute": 41}
